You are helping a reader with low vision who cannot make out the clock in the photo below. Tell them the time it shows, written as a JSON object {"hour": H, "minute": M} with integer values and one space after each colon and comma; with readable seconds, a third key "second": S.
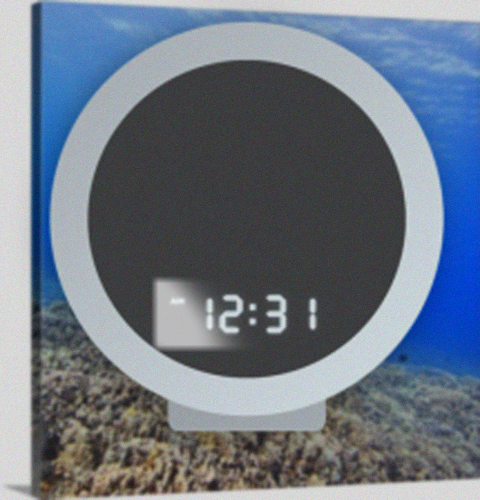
{"hour": 12, "minute": 31}
